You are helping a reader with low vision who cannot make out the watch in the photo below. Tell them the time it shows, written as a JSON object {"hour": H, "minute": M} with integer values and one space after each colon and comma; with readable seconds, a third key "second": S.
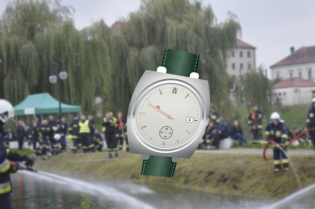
{"hour": 9, "minute": 49}
